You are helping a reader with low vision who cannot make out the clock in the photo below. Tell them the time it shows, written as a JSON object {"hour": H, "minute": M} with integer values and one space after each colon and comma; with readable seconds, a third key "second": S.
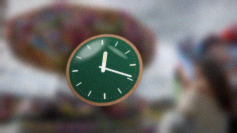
{"hour": 12, "minute": 19}
